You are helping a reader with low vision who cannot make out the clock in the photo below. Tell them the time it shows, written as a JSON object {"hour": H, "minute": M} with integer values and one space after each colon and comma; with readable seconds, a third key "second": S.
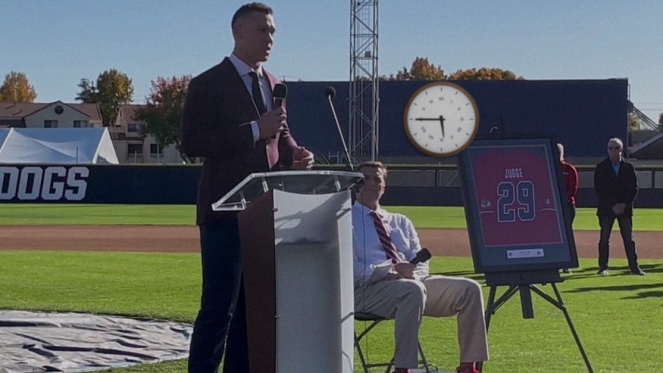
{"hour": 5, "minute": 45}
